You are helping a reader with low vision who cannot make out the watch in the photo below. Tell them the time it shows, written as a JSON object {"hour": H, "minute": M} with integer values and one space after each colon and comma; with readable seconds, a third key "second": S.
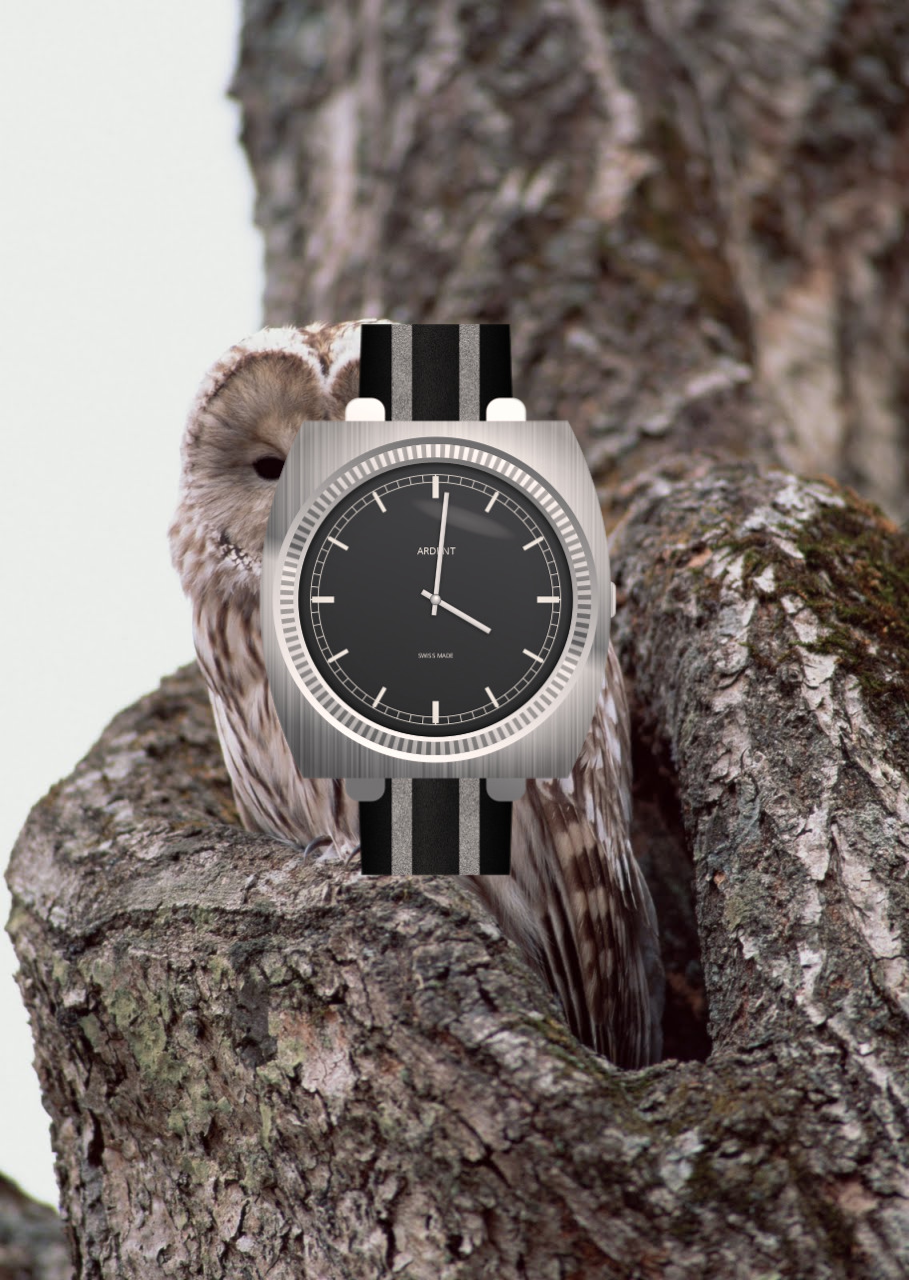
{"hour": 4, "minute": 1}
